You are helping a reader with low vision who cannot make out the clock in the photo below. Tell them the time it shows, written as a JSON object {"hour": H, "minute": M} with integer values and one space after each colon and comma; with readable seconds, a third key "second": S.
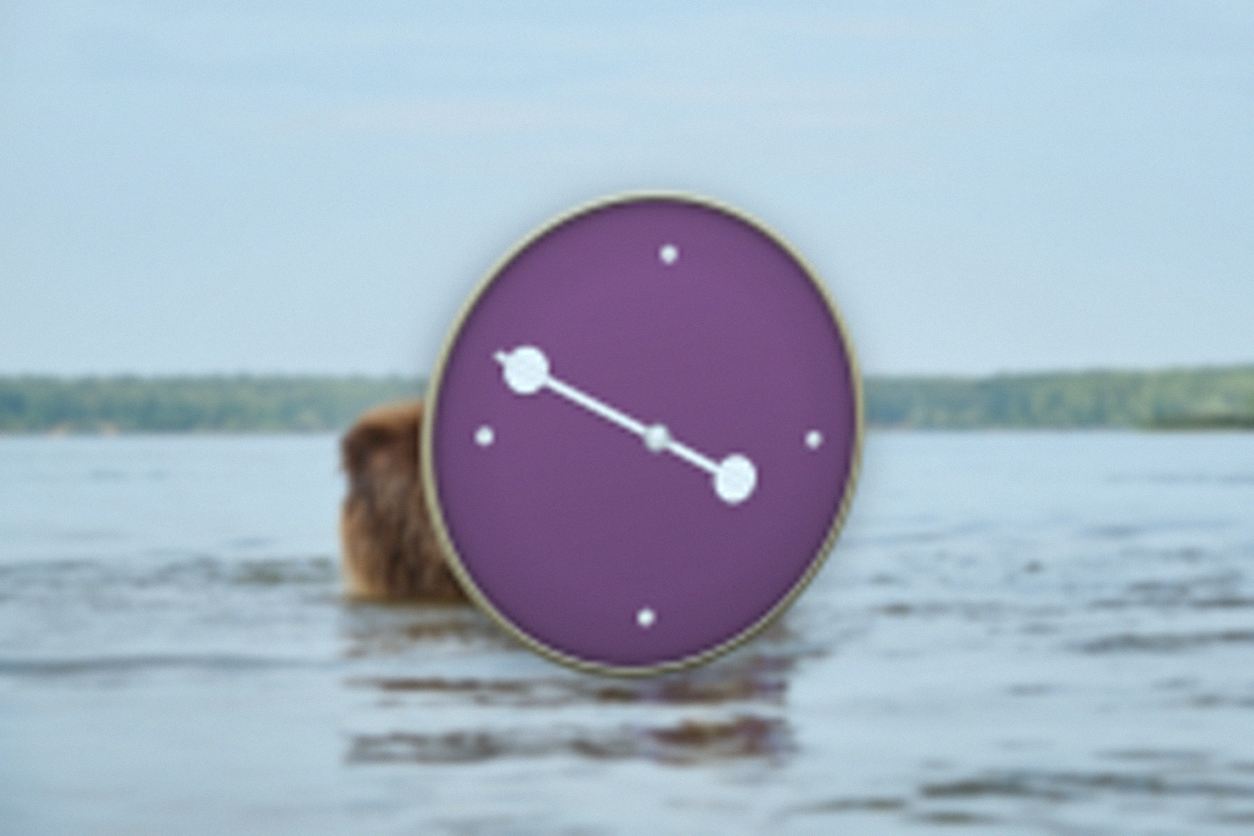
{"hour": 3, "minute": 49}
